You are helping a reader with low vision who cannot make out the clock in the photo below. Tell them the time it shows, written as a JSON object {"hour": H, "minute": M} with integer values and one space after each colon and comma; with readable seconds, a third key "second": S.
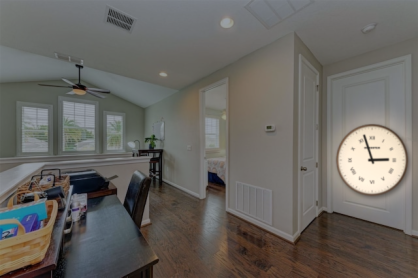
{"hour": 2, "minute": 57}
